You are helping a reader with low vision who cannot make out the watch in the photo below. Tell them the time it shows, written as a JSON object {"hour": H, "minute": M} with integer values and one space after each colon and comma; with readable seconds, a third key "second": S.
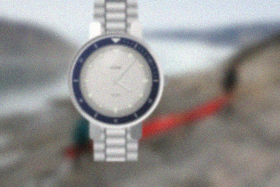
{"hour": 4, "minute": 7}
